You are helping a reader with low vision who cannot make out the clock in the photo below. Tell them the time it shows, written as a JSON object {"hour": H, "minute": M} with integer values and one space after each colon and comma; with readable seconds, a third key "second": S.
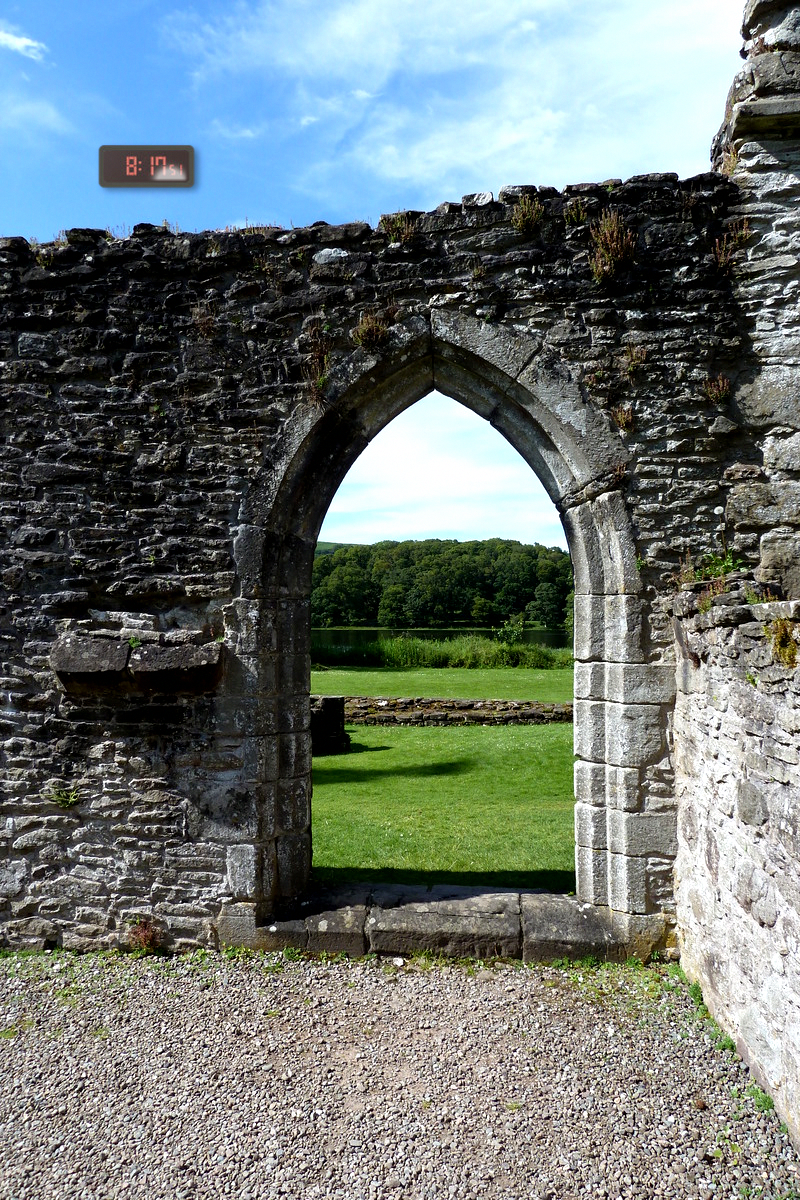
{"hour": 8, "minute": 17, "second": 51}
